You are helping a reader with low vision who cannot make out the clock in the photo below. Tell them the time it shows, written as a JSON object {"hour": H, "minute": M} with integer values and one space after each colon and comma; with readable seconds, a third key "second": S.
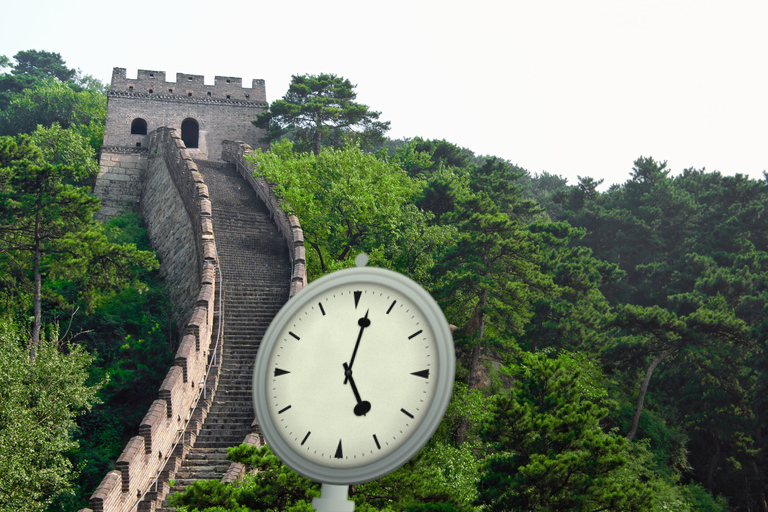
{"hour": 5, "minute": 2}
